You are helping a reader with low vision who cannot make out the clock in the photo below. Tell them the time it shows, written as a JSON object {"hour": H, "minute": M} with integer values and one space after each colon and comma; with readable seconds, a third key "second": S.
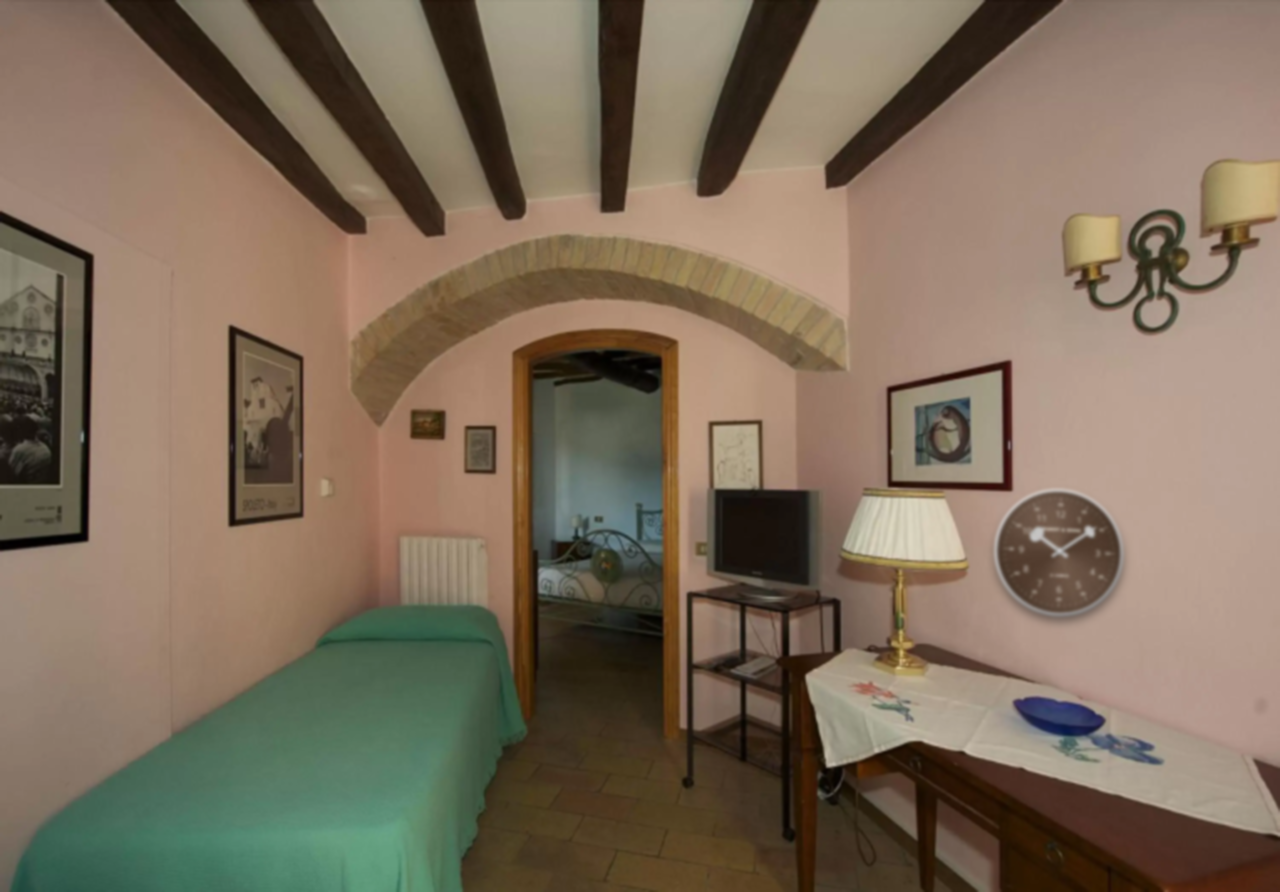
{"hour": 10, "minute": 9}
